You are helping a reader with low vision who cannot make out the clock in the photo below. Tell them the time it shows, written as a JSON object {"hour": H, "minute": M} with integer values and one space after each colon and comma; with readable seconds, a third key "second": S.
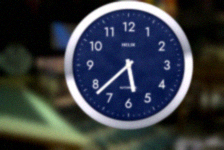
{"hour": 5, "minute": 38}
